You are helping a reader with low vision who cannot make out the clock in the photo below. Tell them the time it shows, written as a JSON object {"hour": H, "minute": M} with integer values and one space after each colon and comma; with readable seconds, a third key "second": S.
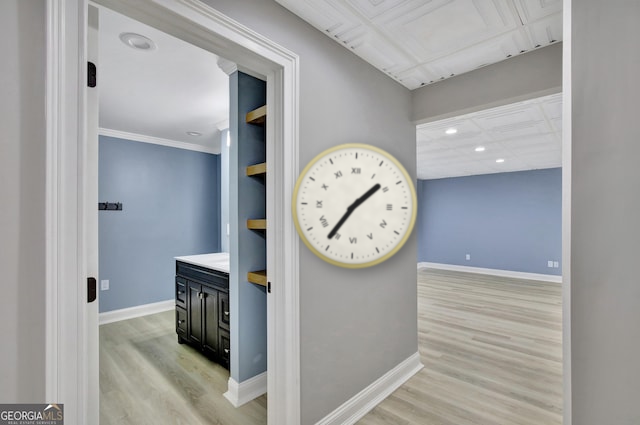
{"hour": 1, "minute": 36}
